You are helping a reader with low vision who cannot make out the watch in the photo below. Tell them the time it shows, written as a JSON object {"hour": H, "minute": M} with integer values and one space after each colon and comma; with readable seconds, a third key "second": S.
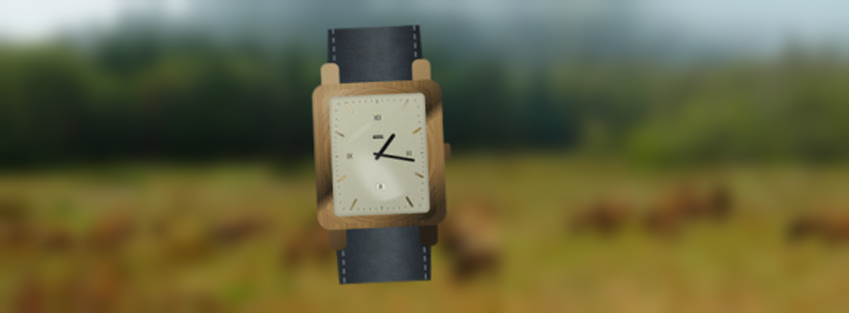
{"hour": 1, "minute": 17}
